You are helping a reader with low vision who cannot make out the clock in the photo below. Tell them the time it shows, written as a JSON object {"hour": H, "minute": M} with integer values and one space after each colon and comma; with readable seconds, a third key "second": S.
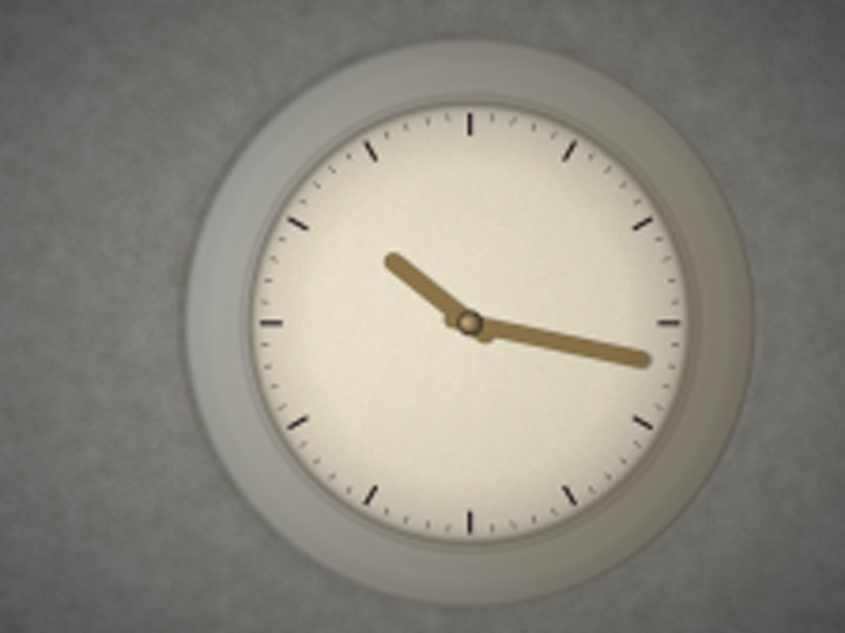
{"hour": 10, "minute": 17}
